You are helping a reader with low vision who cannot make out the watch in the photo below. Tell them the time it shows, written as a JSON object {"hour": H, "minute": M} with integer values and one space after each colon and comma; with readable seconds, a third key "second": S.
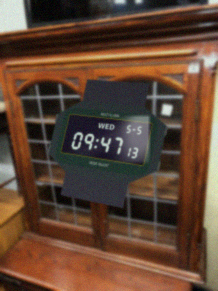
{"hour": 9, "minute": 47, "second": 13}
